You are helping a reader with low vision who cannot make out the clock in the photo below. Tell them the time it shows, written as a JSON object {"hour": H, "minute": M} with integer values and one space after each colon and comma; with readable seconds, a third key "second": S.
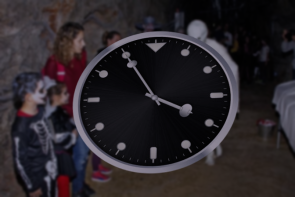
{"hour": 3, "minute": 55}
